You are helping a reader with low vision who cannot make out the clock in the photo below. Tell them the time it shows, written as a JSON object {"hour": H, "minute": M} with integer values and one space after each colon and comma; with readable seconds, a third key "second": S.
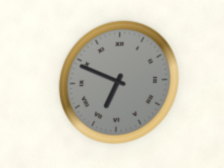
{"hour": 6, "minute": 49}
